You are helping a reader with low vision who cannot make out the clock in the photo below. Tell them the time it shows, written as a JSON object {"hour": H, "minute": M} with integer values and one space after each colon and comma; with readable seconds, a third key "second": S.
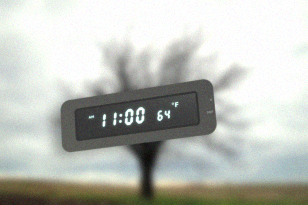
{"hour": 11, "minute": 0}
